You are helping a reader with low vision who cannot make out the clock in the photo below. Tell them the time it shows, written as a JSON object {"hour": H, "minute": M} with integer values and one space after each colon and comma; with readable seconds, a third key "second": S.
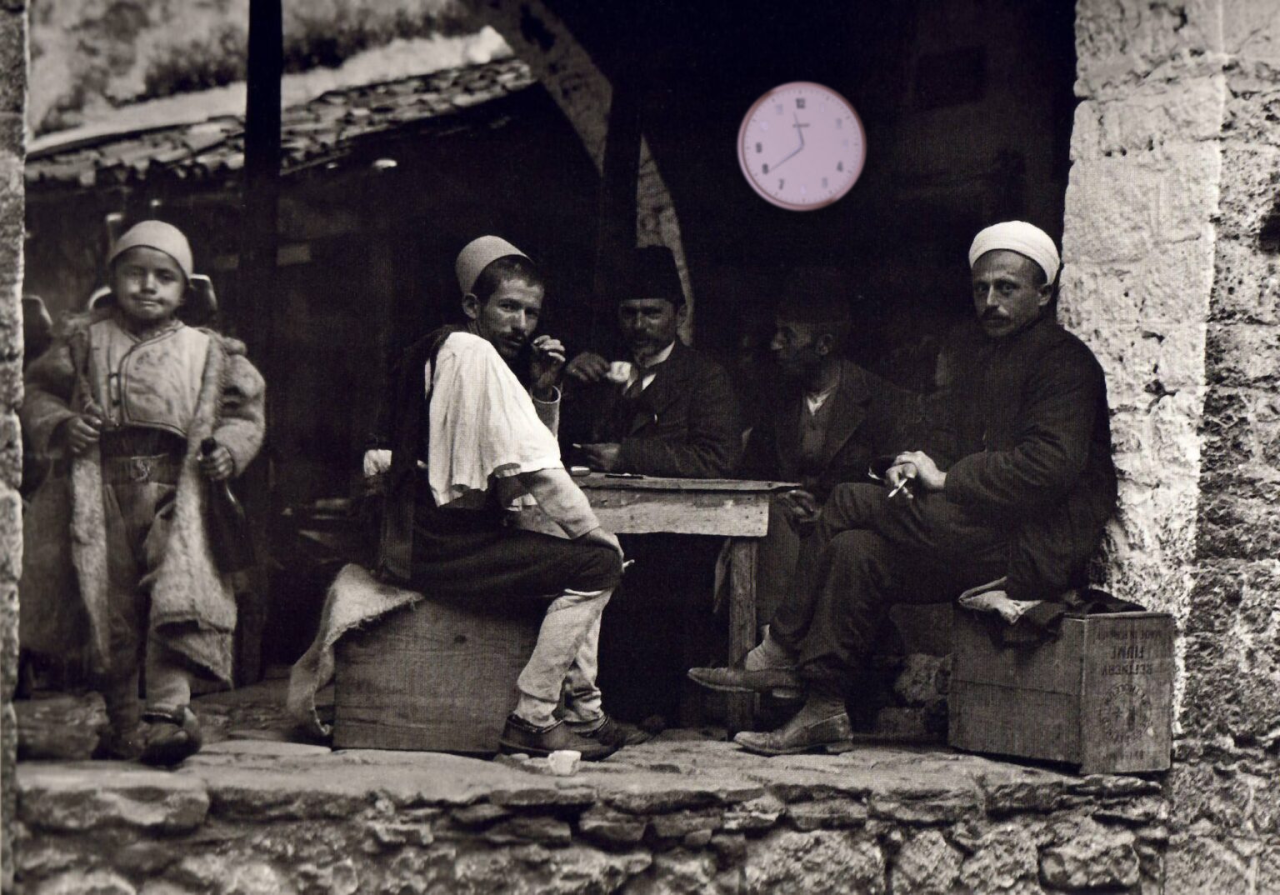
{"hour": 11, "minute": 39}
